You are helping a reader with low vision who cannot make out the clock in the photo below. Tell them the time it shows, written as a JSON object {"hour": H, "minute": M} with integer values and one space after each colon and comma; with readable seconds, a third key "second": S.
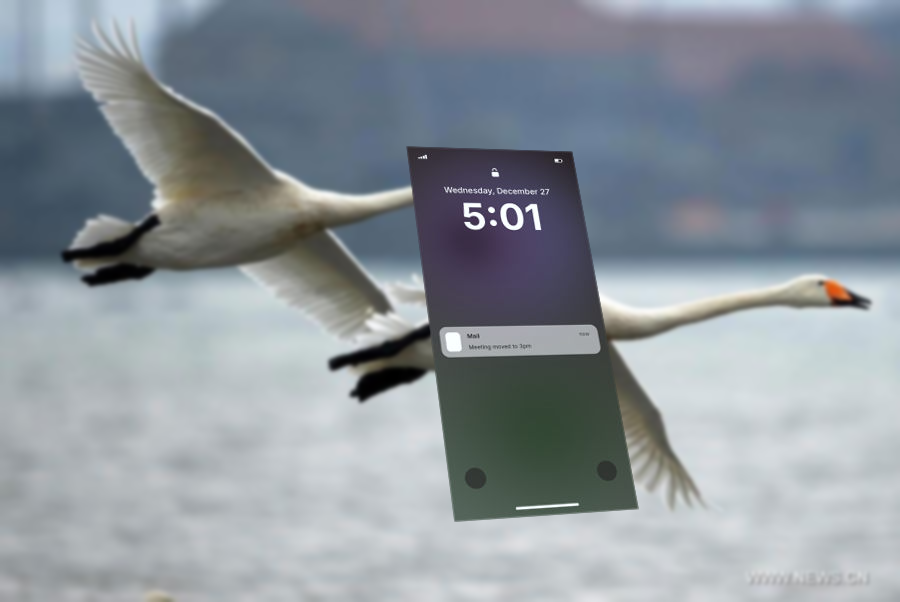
{"hour": 5, "minute": 1}
